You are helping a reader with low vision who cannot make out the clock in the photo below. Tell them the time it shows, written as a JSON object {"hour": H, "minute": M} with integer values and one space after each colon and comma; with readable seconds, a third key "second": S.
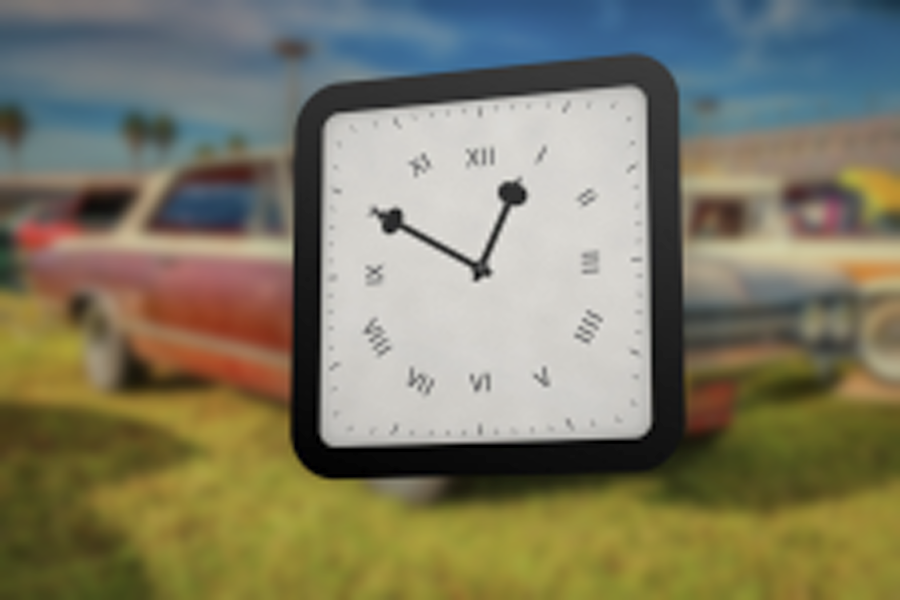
{"hour": 12, "minute": 50}
